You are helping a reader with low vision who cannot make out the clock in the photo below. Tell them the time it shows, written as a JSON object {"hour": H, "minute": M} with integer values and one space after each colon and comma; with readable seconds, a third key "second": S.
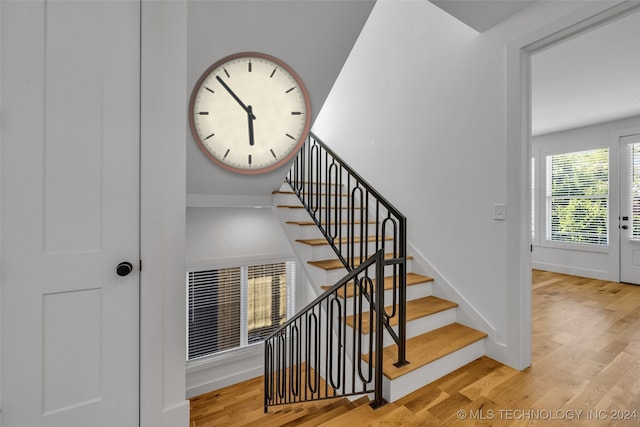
{"hour": 5, "minute": 53}
